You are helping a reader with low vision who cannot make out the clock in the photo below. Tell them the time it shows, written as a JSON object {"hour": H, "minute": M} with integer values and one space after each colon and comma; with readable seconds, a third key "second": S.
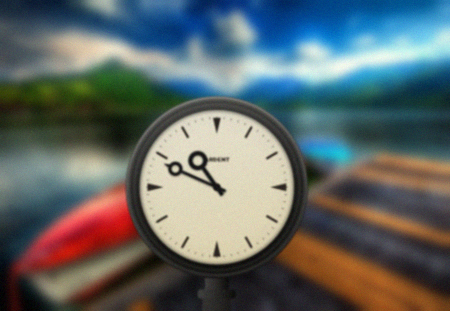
{"hour": 10, "minute": 49}
